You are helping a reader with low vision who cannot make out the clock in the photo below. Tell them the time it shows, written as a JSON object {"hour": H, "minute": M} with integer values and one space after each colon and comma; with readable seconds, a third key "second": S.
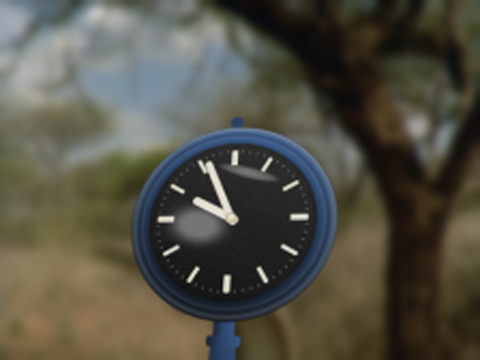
{"hour": 9, "minute": 56}
